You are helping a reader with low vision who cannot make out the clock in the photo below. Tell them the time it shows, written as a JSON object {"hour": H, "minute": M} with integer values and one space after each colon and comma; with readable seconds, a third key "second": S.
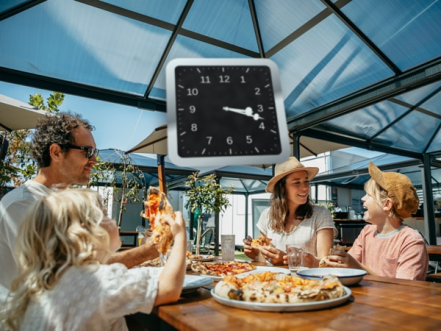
{"hour": 3, "minute": 18}
